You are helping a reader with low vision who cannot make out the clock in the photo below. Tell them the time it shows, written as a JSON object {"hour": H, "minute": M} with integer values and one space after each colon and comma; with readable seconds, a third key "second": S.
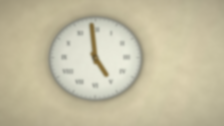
{"hour": 4, "minute": 59}
